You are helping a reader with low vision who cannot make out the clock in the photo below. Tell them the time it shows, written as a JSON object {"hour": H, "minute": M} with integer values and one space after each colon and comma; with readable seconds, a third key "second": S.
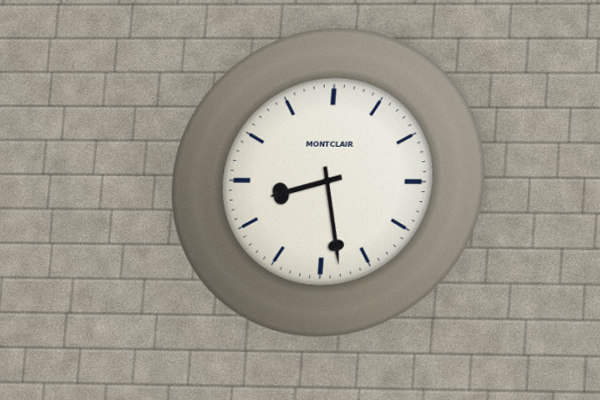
{"hour": 8, "minute": 28}
